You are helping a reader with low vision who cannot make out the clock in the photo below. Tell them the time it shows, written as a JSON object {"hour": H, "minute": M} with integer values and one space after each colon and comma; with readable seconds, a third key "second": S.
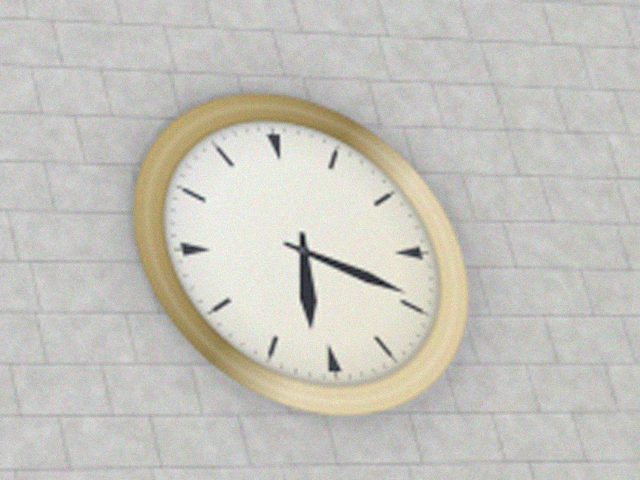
{"hour": 6, "minute": 19}
